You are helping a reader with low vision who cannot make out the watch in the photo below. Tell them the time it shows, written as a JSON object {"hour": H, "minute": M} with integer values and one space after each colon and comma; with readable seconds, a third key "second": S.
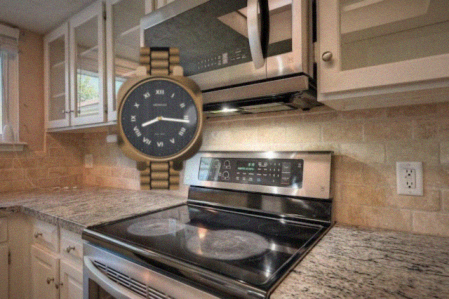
{"hour": 8, "minute": 16}
